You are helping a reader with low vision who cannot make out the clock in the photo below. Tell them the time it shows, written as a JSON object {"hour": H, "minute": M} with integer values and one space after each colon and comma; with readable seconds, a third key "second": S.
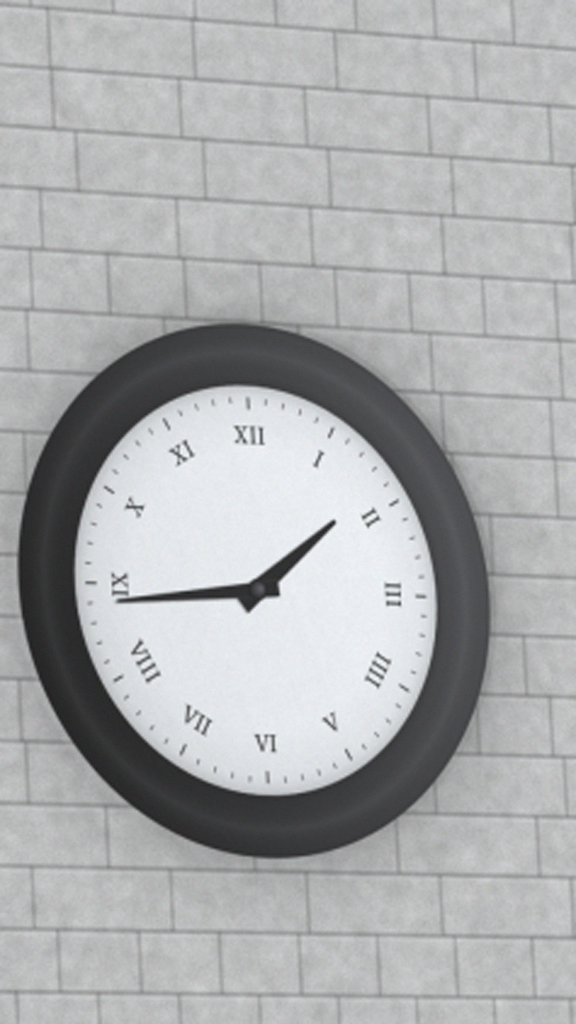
{"hour": 1, "minute": 44}
